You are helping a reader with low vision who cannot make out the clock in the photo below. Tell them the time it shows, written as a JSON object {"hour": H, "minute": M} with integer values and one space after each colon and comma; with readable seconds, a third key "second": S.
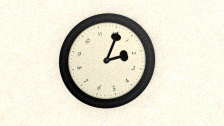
{"hour": 2, "minute": 1}
